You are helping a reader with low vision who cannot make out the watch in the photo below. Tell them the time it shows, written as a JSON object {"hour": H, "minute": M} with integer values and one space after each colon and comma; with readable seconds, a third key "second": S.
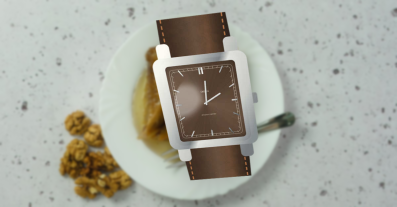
{"hour": 2, "minute": 1}
